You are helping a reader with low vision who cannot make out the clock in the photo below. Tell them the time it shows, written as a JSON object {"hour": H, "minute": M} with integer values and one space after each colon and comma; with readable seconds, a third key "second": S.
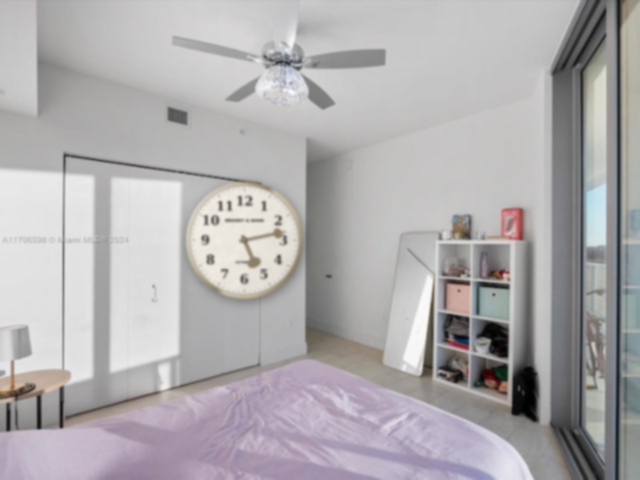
{"hour": 5, "minute": 13}
